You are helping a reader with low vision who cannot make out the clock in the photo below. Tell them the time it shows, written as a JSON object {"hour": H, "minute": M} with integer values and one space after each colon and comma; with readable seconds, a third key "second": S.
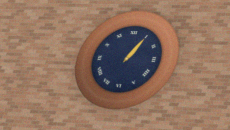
{"hour": 1, "minute": 5}
